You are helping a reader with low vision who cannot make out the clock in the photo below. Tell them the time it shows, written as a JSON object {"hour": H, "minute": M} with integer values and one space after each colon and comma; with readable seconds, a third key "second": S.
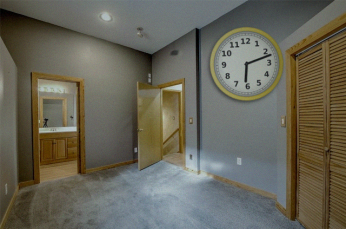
{"hour": 6, "minute": 12}
